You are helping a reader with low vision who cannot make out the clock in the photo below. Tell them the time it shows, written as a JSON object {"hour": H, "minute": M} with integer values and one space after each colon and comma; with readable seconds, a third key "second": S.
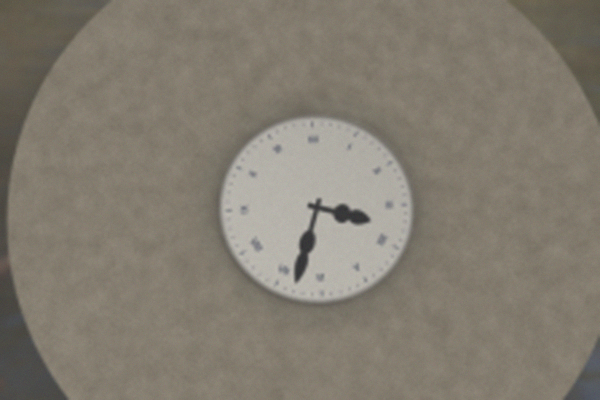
{"hour": 3, "minute": 33}
